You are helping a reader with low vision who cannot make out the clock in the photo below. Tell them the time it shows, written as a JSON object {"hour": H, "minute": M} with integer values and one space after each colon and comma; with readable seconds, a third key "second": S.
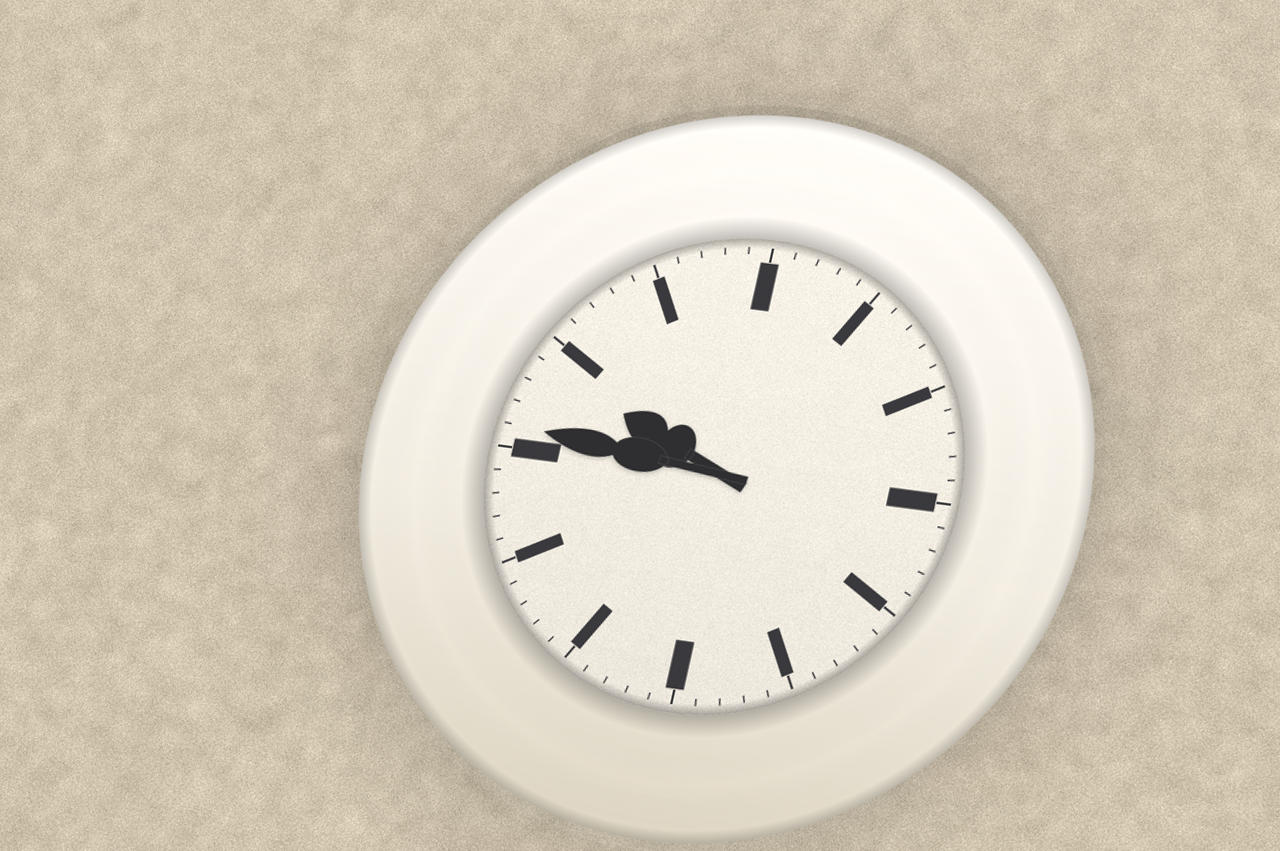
{"hour": 9, "minute": 46}
